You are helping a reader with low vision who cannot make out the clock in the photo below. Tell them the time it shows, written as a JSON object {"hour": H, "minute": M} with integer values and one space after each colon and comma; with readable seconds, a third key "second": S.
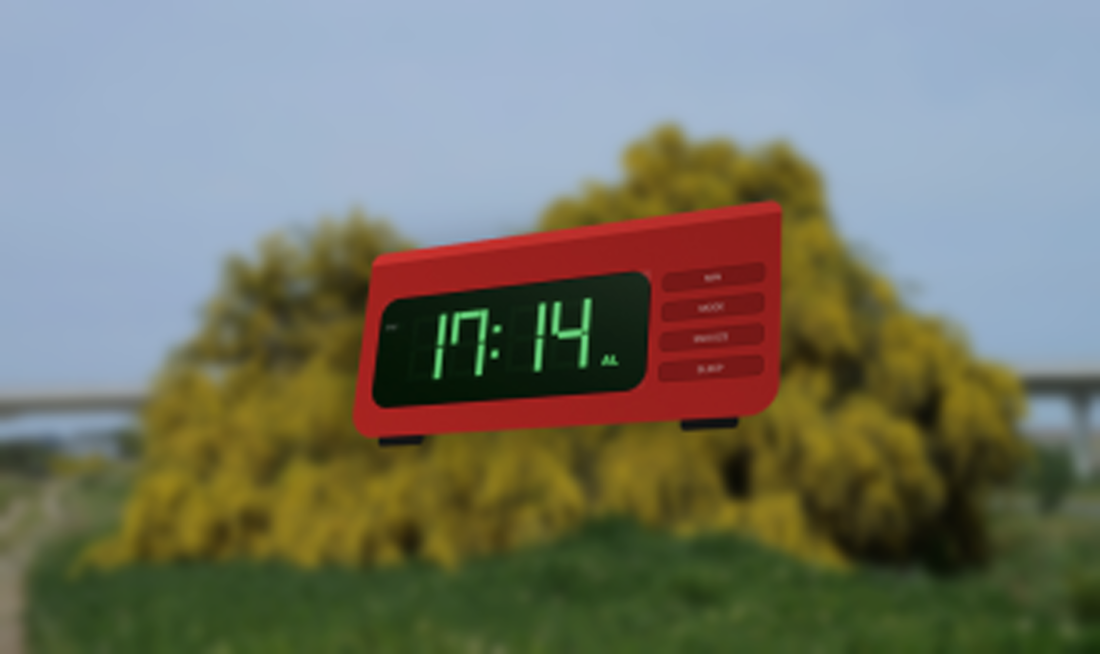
{"hour": 17, "minute": 14}
